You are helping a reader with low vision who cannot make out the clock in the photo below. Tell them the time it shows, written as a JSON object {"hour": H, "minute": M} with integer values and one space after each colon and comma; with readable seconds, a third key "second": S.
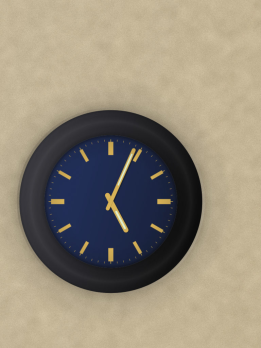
{"hour": 5, "minute": 4}
